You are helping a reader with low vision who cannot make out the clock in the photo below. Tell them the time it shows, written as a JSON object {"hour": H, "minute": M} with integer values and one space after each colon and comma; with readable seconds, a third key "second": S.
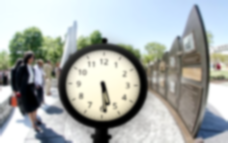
{"hour": 5, "minute": 29}
